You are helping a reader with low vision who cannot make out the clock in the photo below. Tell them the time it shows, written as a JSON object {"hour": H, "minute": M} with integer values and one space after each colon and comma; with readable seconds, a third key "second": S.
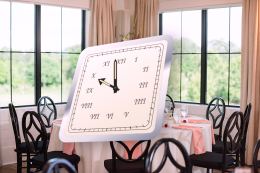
{"hour": 9, "minute": 58}
